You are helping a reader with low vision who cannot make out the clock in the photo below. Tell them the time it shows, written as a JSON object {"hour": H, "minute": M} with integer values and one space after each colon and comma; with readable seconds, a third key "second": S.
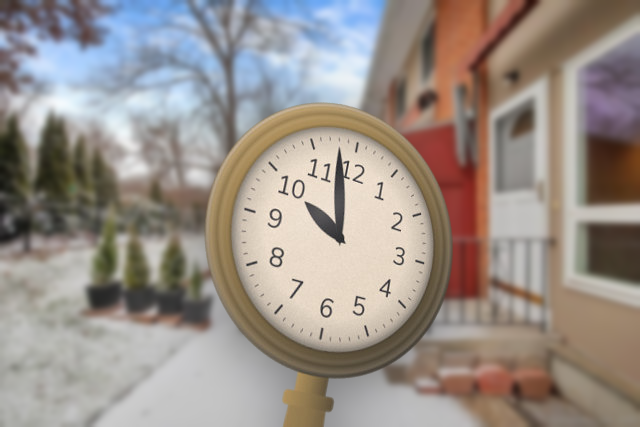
{"hour": 9, "minute": 58}
